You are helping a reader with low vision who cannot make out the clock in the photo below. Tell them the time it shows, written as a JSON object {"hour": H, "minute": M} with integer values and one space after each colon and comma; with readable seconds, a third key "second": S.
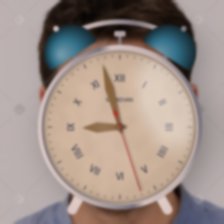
{"hour": 8, "minute": 57, "second": 27}
